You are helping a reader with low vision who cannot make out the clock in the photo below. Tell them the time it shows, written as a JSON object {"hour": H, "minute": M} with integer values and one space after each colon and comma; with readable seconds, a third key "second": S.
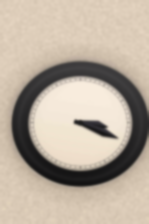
{"hour": 3, "minute": 19}
